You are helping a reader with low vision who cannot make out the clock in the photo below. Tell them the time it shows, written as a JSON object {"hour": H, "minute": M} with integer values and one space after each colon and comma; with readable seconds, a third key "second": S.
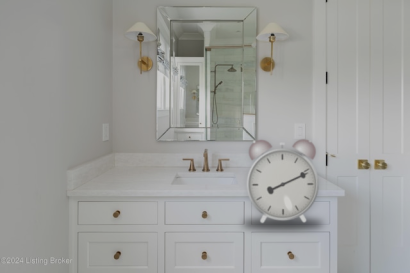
{"hour": 8, "minute": 11}
